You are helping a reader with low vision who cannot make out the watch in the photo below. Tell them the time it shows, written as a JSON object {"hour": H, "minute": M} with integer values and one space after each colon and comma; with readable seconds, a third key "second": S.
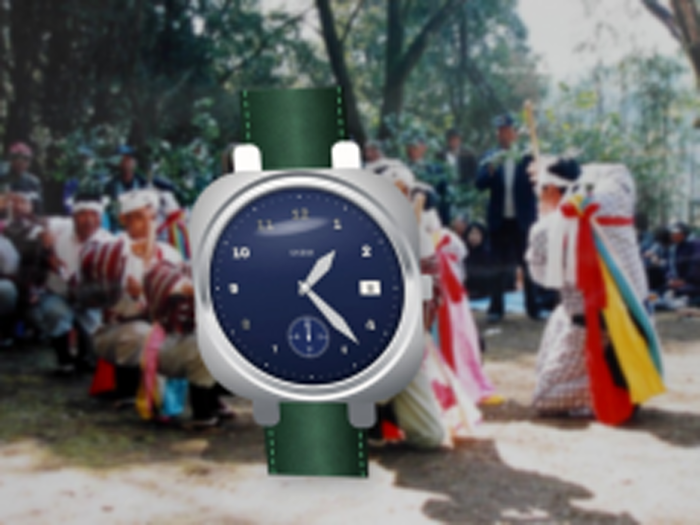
{"hour": 1, "minute": 23}
